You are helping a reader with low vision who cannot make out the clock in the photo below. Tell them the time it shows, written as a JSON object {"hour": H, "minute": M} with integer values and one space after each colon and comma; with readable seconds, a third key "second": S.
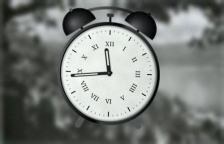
{"hour": 11, "minute": 44}
